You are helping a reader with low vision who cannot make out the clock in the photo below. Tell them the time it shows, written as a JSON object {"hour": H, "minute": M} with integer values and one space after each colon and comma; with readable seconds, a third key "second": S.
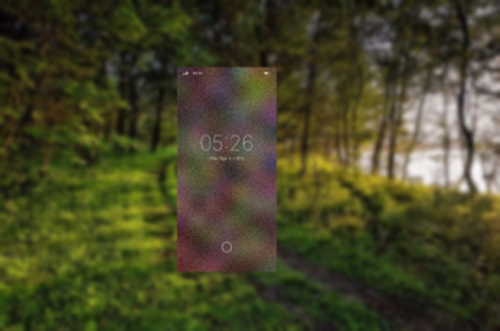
{"hour": 5, "minute": 26}
